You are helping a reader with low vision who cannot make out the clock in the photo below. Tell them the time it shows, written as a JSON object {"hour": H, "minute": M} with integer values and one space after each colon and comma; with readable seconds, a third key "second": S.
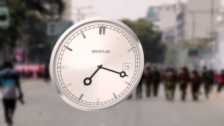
{"hour": 7, "minute": 18}
